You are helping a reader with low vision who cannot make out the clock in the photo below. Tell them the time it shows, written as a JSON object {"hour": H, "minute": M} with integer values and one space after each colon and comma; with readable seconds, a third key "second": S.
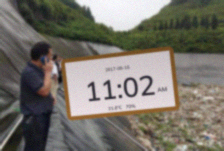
{"hour": 11, "minute": 2}
